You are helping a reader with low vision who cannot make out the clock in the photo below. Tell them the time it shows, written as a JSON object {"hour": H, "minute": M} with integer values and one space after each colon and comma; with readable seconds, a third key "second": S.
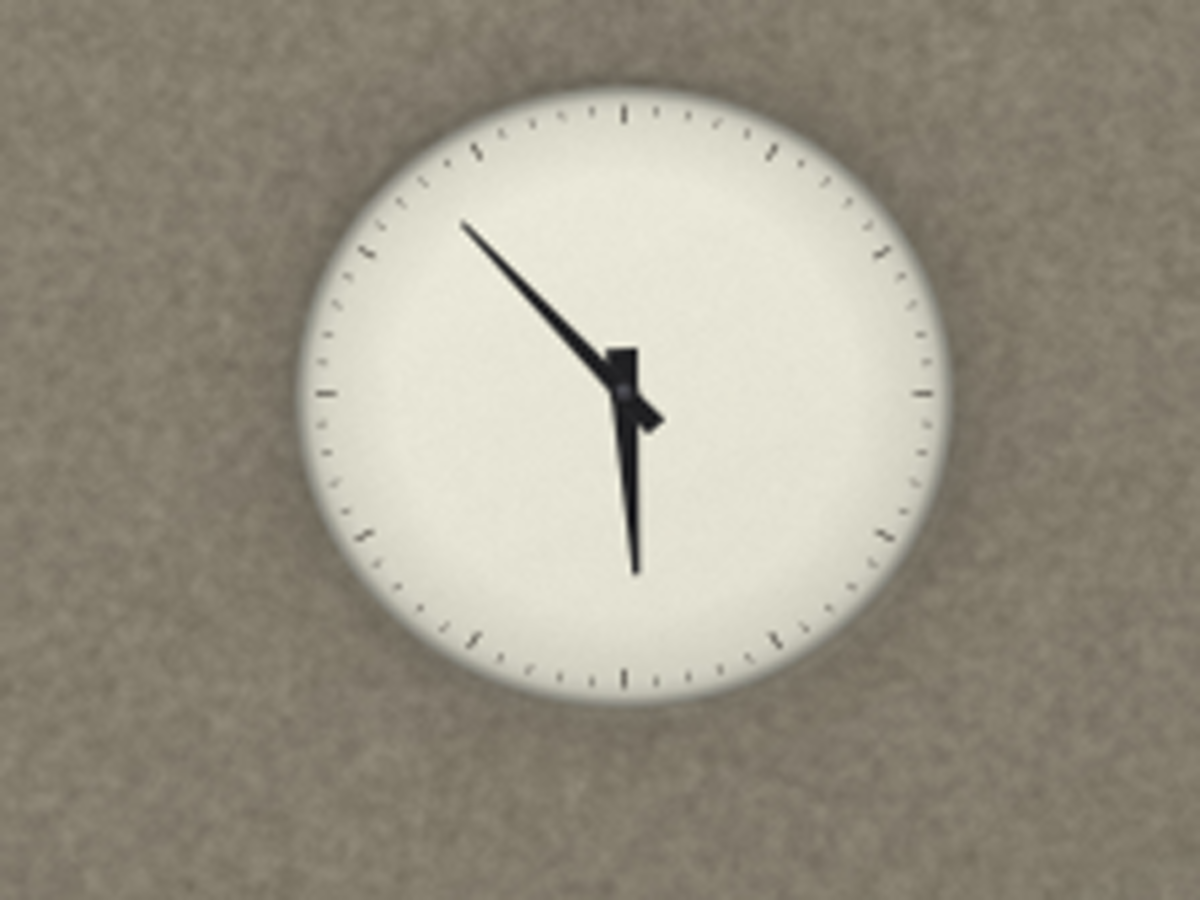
{"hour": 5, "minute": 53}
